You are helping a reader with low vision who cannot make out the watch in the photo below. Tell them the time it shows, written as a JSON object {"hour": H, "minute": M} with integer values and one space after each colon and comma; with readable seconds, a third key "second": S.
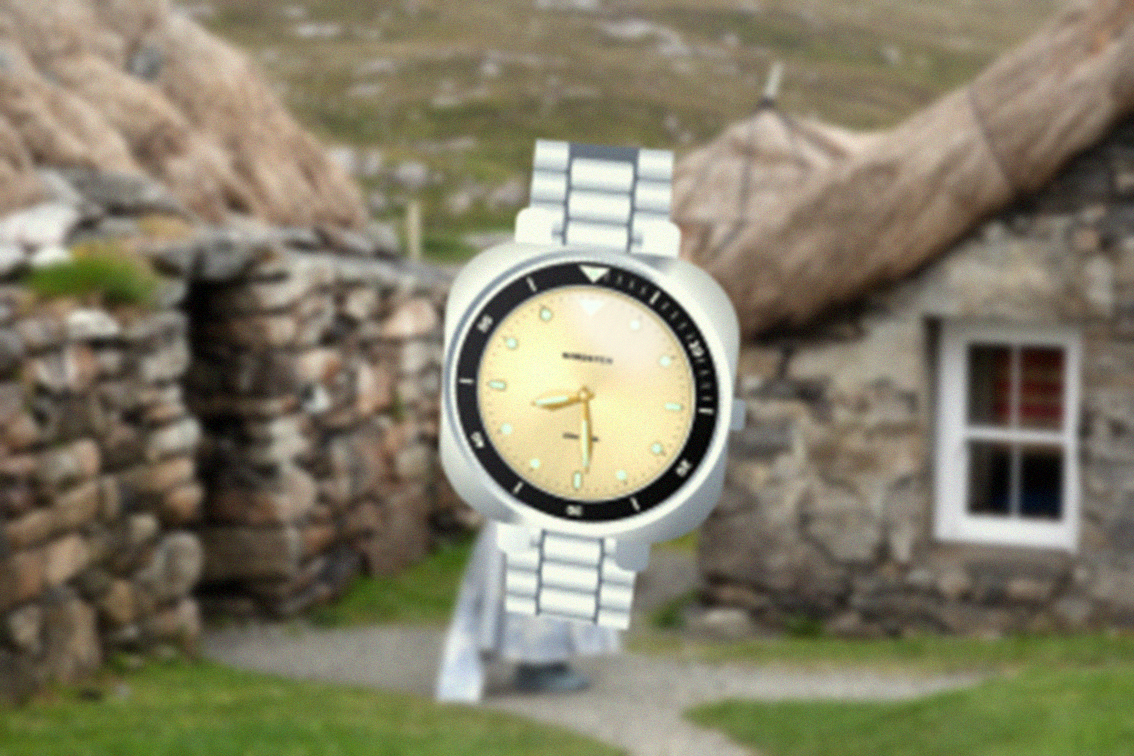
{"hour": 8, "minute": 29}
